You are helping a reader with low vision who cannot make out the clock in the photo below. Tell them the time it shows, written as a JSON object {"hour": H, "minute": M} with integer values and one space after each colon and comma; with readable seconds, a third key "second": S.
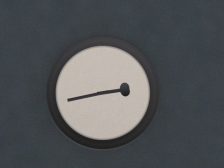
{"hour": 2, "minute": 43}
